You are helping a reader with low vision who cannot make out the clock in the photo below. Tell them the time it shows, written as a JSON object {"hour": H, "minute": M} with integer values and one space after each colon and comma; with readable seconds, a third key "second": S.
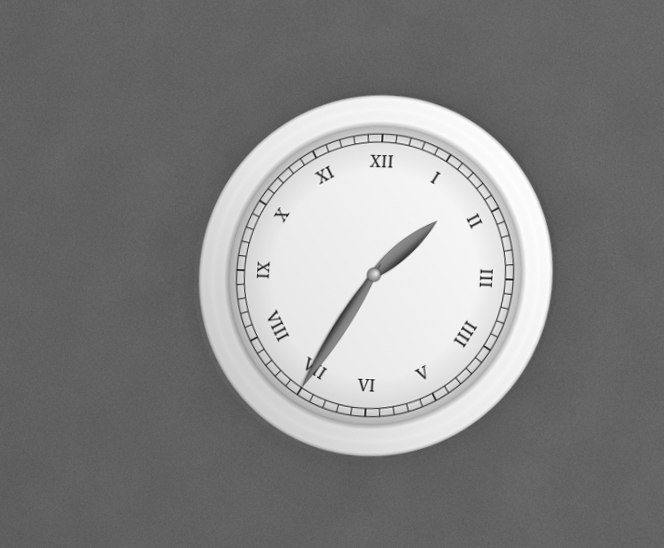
{"hour": 1, "minute": 35}
